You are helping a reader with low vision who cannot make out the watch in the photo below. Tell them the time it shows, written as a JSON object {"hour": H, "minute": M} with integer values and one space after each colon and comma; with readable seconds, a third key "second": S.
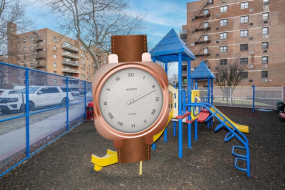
{"hour": 2, "minute": 11}
